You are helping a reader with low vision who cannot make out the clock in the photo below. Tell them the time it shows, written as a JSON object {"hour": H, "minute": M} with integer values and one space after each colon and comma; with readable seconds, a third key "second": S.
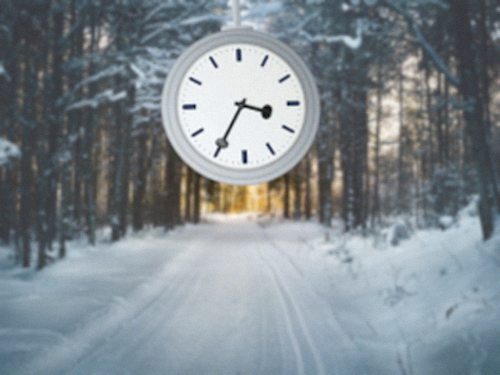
{"hour": 3, "minute": 35}
